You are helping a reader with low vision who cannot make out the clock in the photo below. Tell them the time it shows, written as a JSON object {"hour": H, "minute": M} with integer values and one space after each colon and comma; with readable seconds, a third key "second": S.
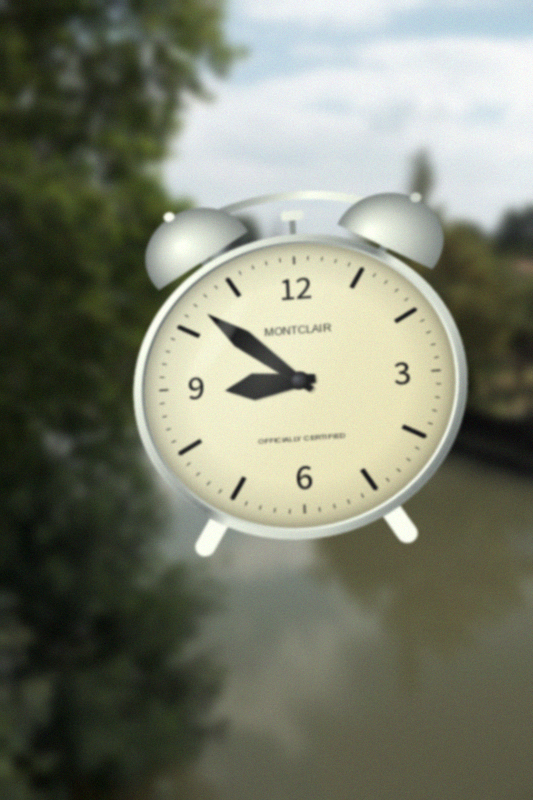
{"hour": 8, "minute": 52}
